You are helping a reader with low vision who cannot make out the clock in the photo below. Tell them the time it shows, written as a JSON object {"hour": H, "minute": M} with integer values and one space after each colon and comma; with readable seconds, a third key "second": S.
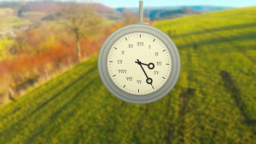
{"hour": 3, "minute": 25}
